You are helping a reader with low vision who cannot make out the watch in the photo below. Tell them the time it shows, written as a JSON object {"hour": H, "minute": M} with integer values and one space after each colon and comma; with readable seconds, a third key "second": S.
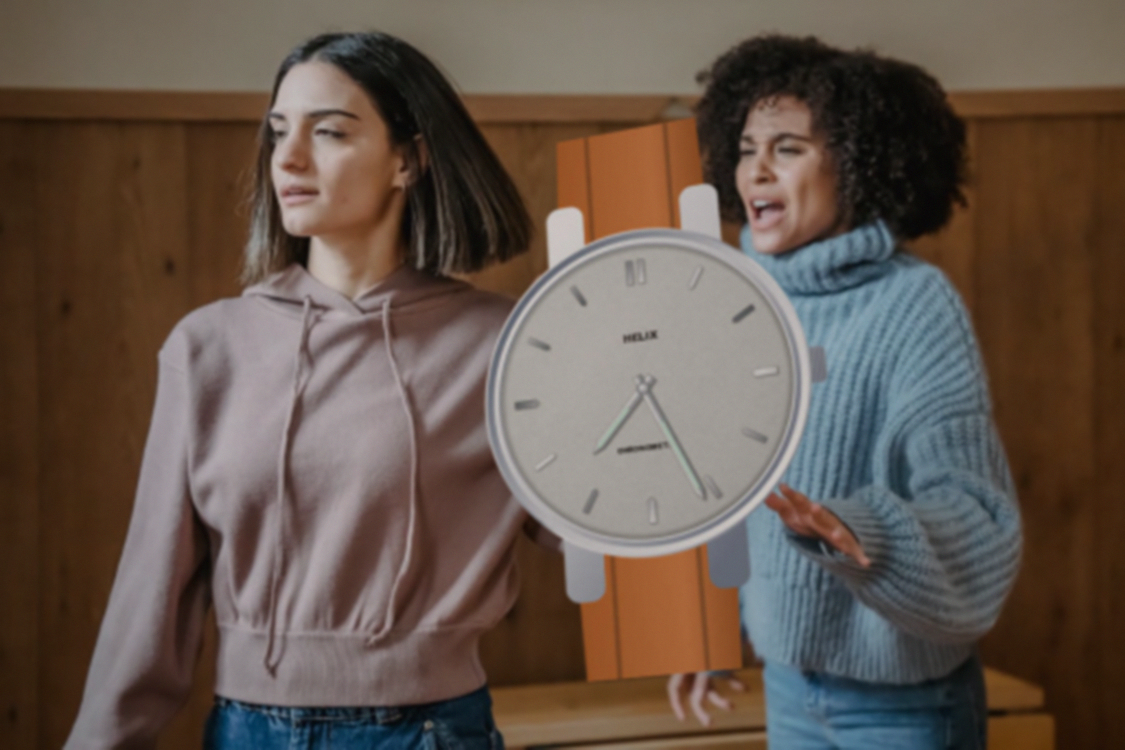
{"hour": 7, "minute": 26}
